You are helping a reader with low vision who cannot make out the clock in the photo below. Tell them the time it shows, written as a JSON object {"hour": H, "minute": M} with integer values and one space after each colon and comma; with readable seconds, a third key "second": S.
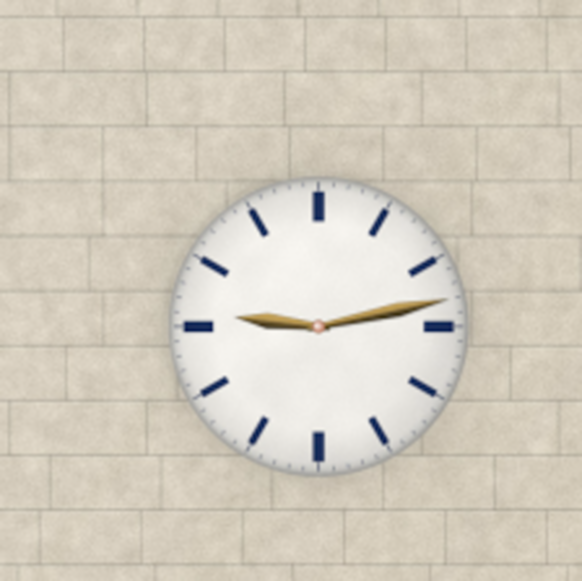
{"hour": 9, "minute": 13}
